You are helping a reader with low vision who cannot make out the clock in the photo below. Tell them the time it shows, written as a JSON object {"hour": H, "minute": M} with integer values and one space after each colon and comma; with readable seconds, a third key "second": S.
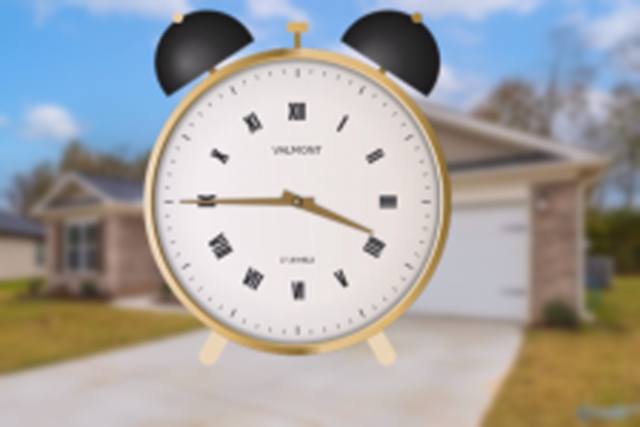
{"hour": 3, "minute": 45}
